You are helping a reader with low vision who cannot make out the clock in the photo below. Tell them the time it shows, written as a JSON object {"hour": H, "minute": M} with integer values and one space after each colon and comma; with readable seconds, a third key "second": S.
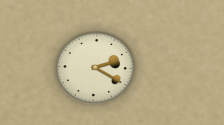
{"hour": 2, "minute": 20}
